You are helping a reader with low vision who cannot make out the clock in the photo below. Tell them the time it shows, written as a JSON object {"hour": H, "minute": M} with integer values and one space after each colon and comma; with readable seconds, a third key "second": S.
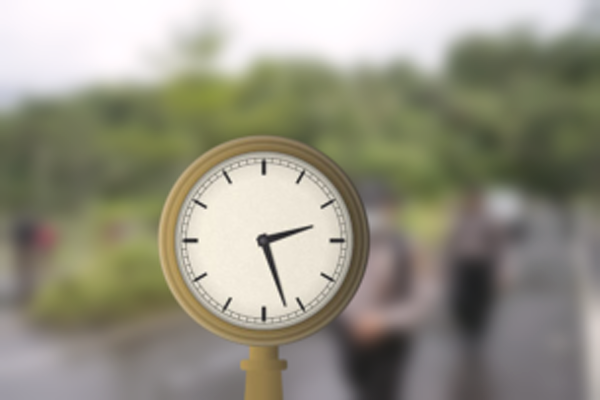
{"hour": 2, "minute": 27}
